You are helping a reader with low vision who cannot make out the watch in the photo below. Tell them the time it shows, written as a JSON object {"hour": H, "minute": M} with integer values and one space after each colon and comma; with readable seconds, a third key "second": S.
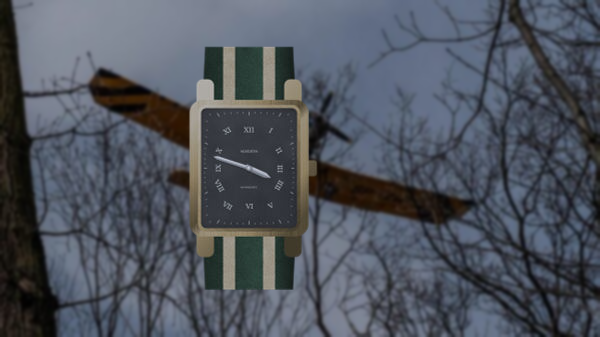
{"hour": 3, "minute": 48}
